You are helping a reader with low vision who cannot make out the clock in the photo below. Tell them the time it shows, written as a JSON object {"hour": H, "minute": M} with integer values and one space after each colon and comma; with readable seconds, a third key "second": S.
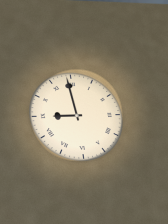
{"hour": 8, "minute": 59}
